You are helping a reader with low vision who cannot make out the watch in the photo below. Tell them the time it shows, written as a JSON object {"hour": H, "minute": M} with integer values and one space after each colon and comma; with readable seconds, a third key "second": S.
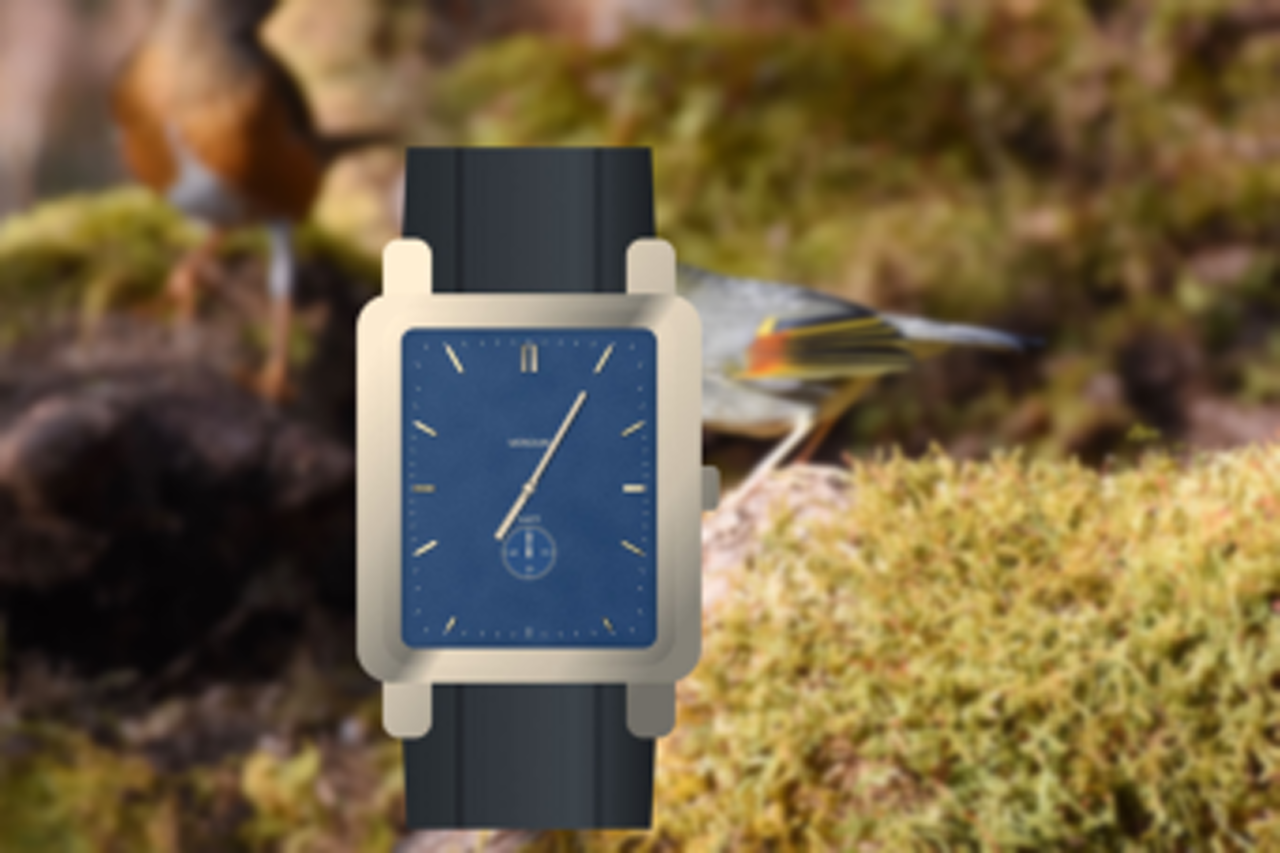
{"hour": 7, "minute": 5}
